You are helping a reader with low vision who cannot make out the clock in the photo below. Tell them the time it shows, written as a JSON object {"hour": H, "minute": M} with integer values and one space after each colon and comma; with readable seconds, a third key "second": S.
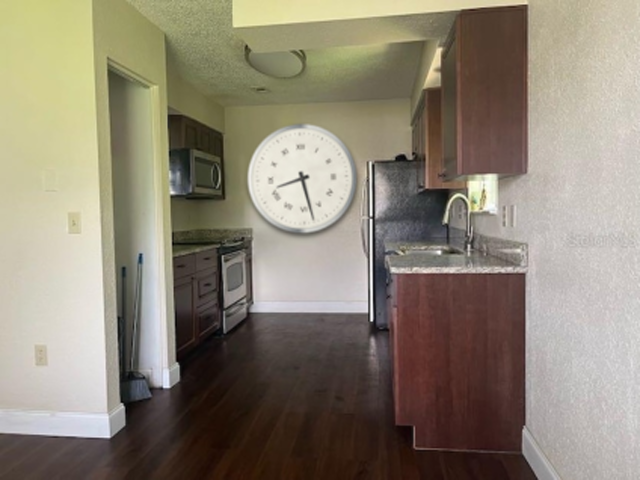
{"hour": 8, "minute": 28}
